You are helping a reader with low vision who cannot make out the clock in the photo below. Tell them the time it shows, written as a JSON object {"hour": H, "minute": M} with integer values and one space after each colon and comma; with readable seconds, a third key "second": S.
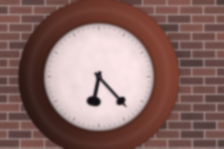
{"hour": 6, "minute": 23}
